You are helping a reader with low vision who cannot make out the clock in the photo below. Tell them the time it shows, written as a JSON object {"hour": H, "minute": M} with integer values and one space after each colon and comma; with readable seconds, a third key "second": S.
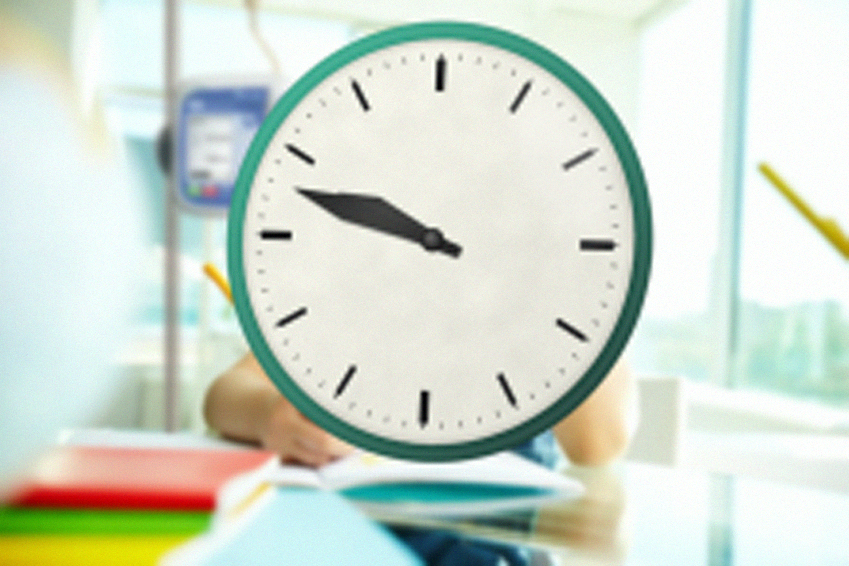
{"hour": 9, "minute": 48}
